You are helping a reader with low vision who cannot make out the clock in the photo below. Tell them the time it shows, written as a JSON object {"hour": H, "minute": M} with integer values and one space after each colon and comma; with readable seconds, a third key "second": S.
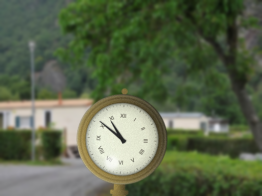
{"hour": 10, "minute": 51}
